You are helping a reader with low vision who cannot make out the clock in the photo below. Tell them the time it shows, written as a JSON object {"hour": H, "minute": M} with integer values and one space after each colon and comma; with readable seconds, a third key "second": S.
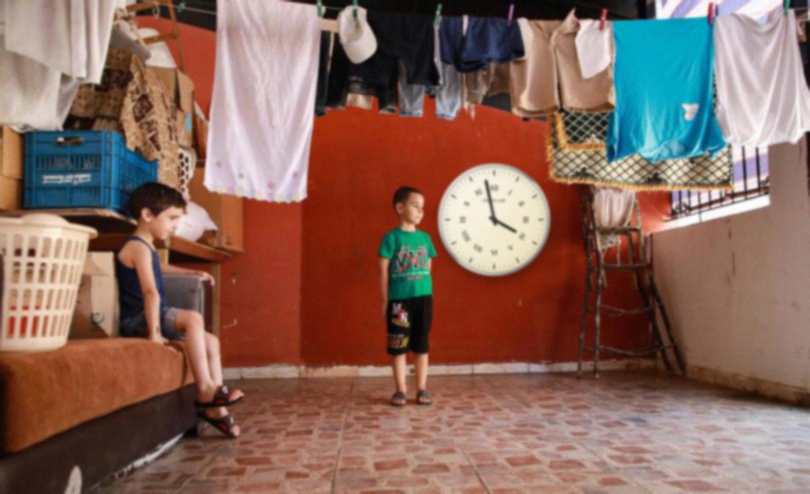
{"hour": 3, "minute": 58}
